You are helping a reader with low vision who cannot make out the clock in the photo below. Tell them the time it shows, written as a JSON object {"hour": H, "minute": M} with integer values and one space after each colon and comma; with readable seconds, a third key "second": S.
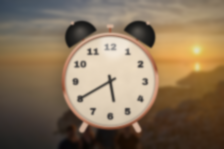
{"hour": 5, "minute": 40}
